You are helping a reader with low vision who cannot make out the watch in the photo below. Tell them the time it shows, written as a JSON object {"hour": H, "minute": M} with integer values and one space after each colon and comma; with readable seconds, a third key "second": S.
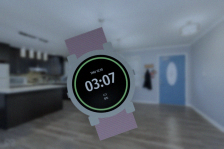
{"hour": 3, "minute": 7}
